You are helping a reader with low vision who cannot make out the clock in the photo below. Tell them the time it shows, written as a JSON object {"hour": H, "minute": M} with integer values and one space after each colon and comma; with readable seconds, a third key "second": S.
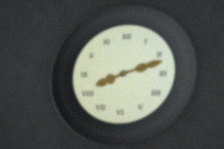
{"hour": 8, "minute": 12}
